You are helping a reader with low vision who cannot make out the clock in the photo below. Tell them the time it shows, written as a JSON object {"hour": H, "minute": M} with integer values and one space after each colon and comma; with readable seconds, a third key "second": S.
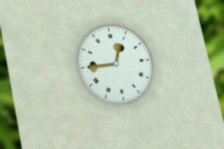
{"hour": 12, "minute": 45}
